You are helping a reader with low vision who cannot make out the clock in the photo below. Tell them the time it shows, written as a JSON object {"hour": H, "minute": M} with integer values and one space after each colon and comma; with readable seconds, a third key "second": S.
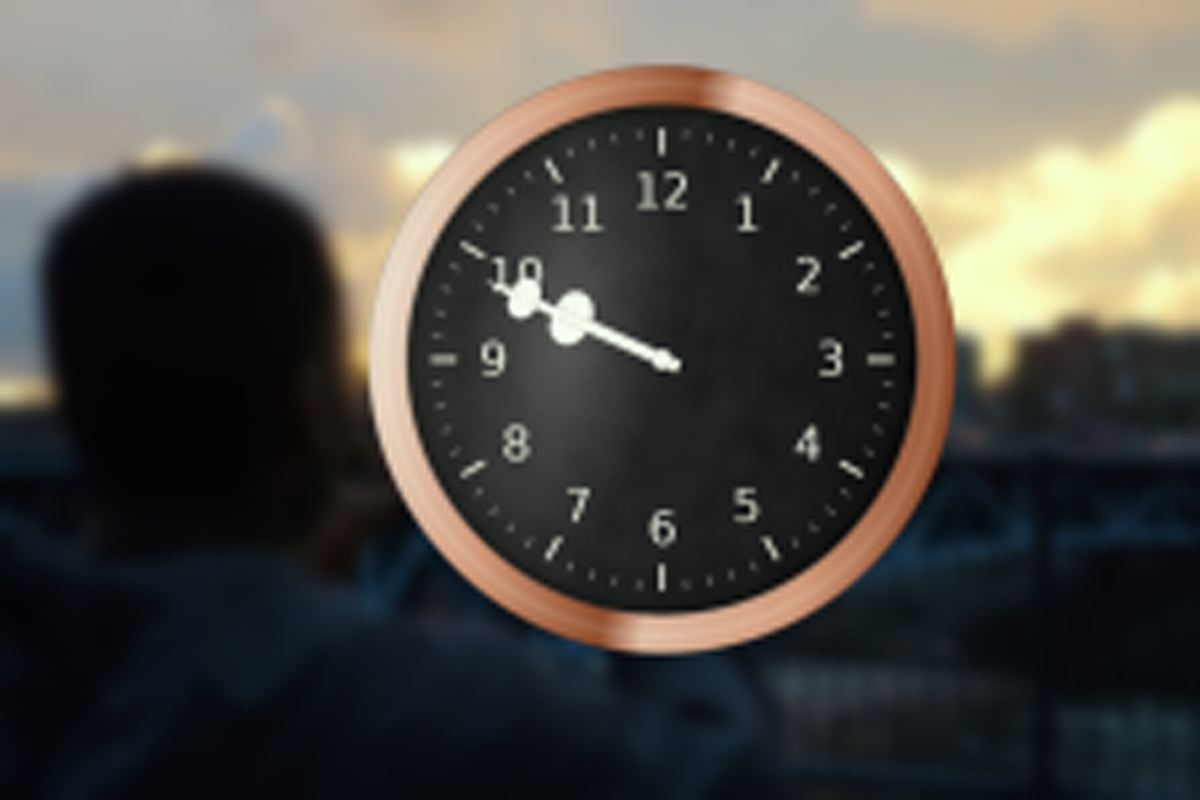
{"hour": 9, "minute": 49}
